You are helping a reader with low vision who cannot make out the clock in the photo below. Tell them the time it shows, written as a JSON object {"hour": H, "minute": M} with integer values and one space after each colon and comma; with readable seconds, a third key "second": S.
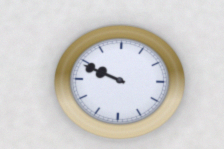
{"hour": 9, "minute": 49}
